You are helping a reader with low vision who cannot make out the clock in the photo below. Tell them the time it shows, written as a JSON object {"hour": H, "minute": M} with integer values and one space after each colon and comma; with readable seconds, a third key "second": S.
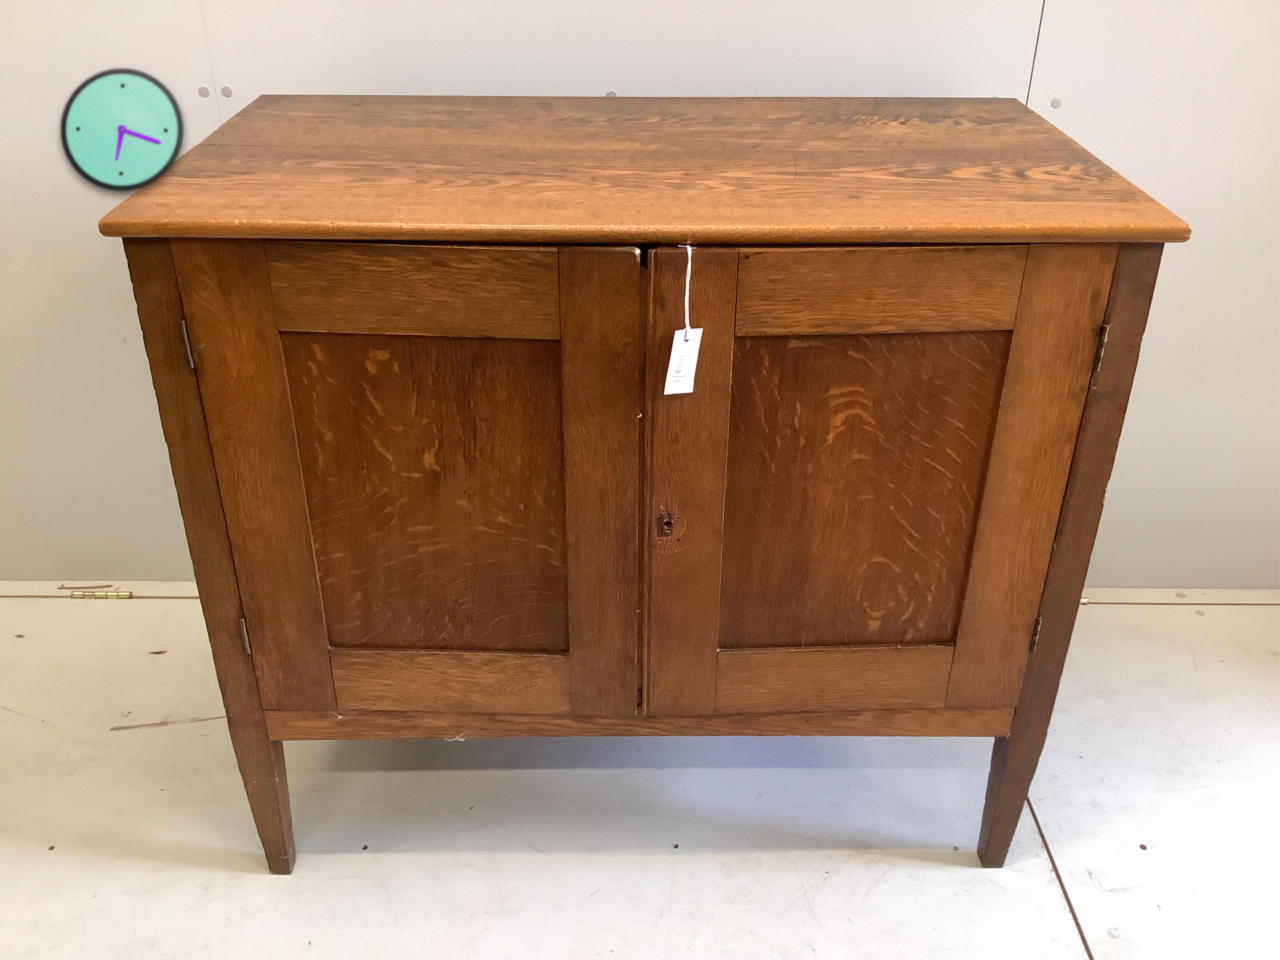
{"hour": 6, "minute": 18}
